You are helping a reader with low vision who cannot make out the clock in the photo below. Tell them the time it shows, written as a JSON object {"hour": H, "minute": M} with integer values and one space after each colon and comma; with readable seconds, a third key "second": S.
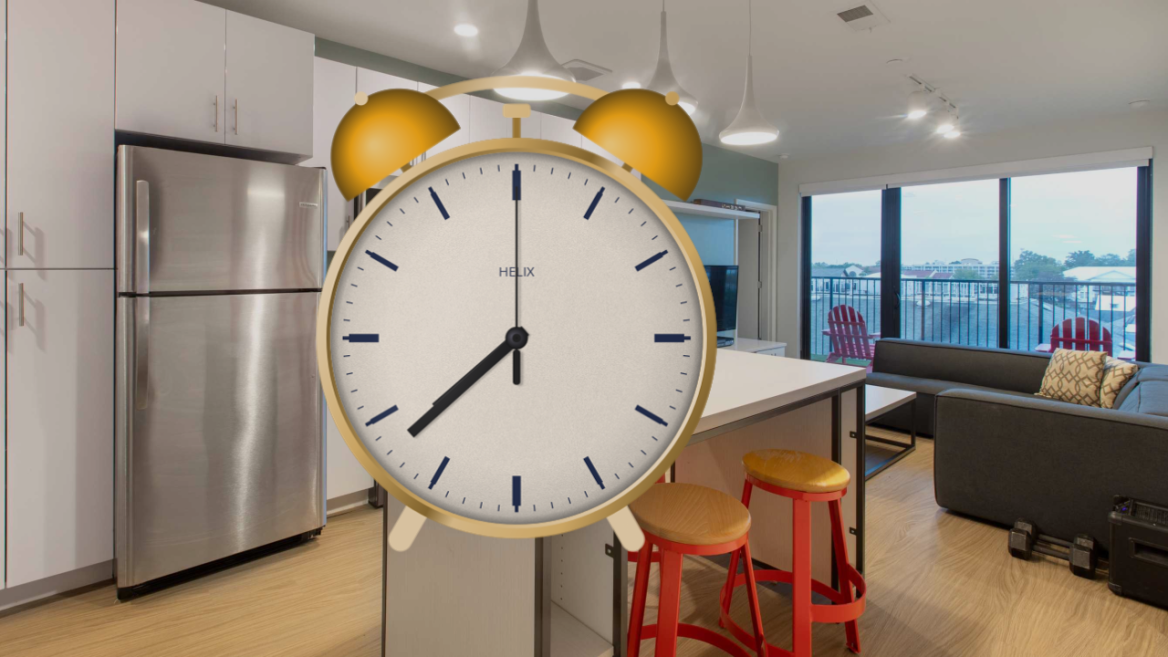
{"hour": 7, "minute": 38, "second": 0}
